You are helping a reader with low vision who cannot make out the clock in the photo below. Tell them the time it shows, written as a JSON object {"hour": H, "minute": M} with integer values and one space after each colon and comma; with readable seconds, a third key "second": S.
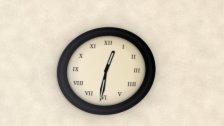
{"hour": 12, "minute": 31}
